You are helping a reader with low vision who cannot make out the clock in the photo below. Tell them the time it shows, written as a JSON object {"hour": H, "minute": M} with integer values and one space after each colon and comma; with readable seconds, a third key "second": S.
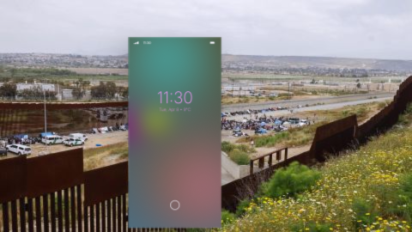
{"hour": 11, "minute": 30}
